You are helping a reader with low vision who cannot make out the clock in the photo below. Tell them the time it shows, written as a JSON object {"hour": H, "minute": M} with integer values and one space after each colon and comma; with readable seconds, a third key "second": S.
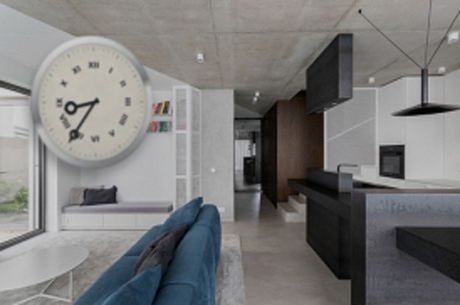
{"hour": 8, "minute": 36}
